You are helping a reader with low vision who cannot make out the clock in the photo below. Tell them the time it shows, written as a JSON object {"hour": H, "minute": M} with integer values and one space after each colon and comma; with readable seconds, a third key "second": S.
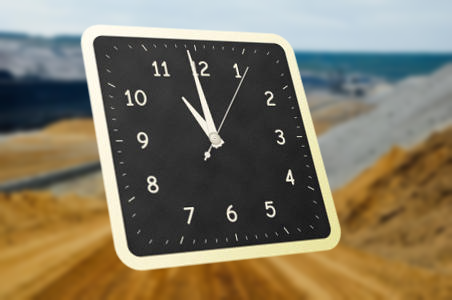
{"hour": 10, "minute": 59, "second": 6}
